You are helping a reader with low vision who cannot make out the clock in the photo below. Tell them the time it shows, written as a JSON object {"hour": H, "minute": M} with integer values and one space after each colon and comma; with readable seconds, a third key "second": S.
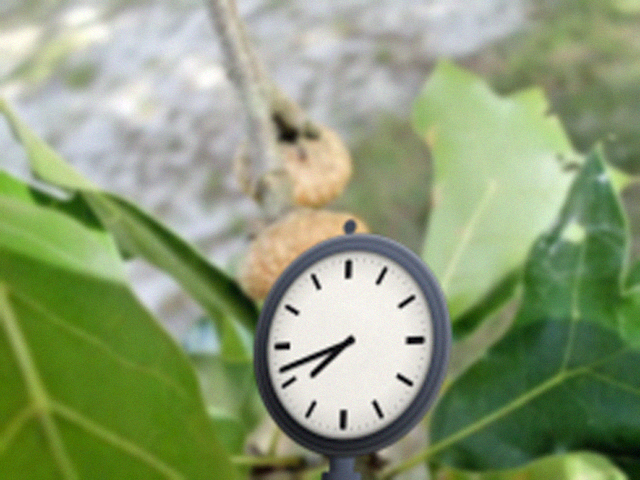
{"hour": 7, "minute": 42}
